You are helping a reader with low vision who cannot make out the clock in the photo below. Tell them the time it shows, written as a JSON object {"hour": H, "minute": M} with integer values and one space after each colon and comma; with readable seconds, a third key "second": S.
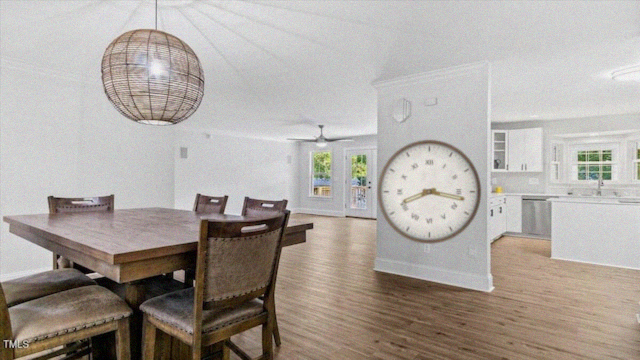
{"hour": 8, "minute": 17}
